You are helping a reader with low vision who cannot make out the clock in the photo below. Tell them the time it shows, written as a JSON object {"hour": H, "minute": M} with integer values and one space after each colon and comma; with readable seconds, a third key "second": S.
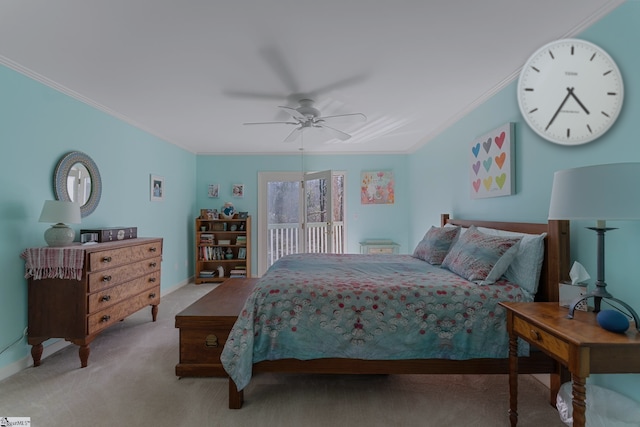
{"hour": 4, "minute": 35}
